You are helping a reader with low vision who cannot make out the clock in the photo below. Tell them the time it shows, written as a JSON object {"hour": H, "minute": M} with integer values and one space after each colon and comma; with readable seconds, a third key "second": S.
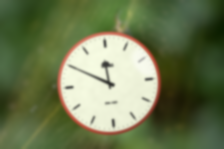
{"hour": 11, "minute": 50}
